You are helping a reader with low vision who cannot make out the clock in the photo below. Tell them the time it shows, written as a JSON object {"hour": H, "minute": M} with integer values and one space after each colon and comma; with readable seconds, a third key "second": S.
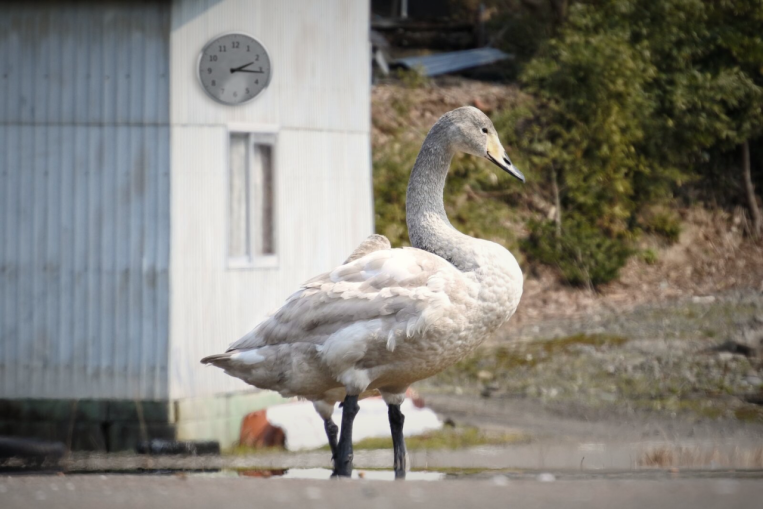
{"hour": 2, "minute": 16}
